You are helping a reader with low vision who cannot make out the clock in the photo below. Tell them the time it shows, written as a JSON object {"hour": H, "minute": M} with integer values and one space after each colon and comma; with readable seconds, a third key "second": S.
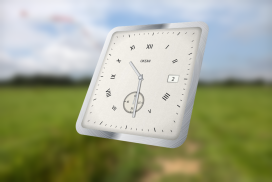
{"hour": 10, "minute": 29}
